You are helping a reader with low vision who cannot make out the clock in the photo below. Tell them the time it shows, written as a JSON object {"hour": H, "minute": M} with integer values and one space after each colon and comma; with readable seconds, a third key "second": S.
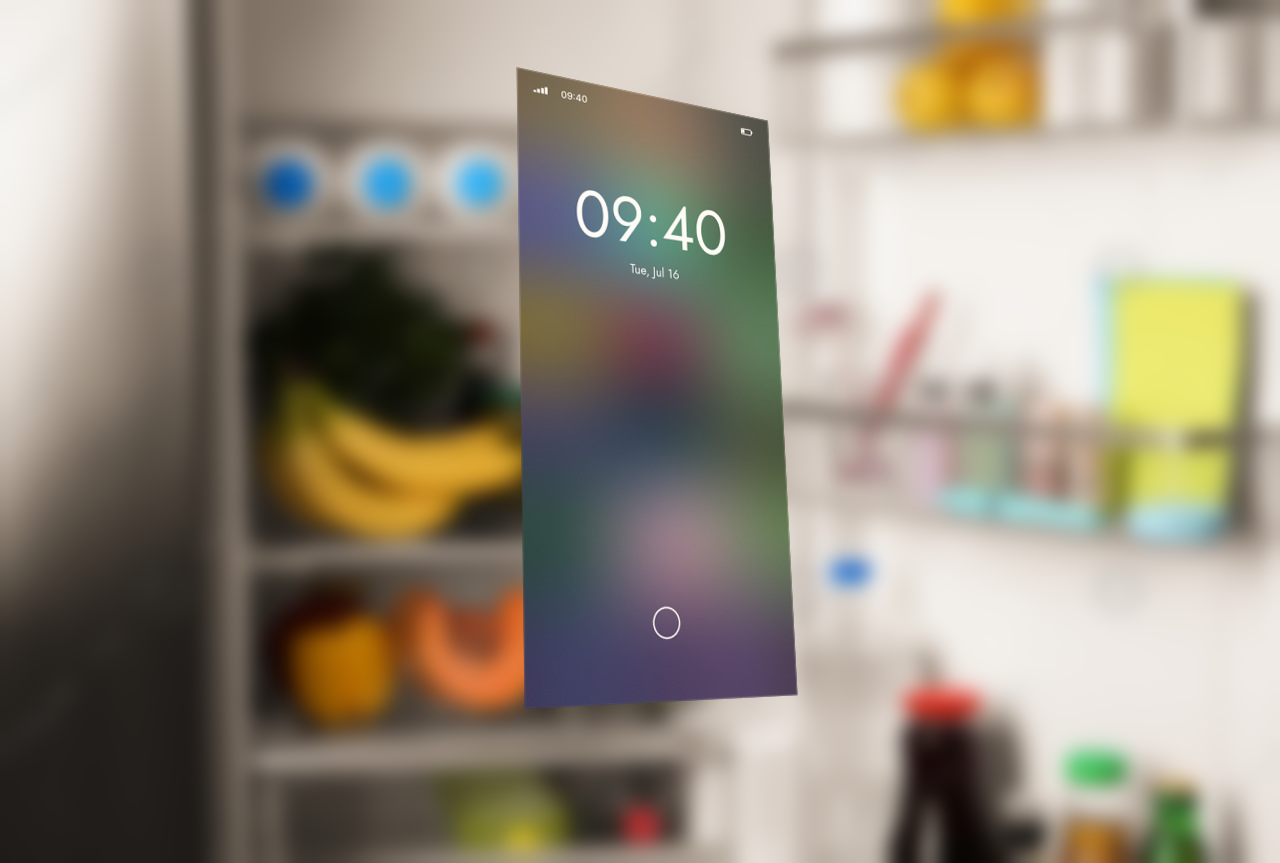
{"hour": 9, "minute": 40}
